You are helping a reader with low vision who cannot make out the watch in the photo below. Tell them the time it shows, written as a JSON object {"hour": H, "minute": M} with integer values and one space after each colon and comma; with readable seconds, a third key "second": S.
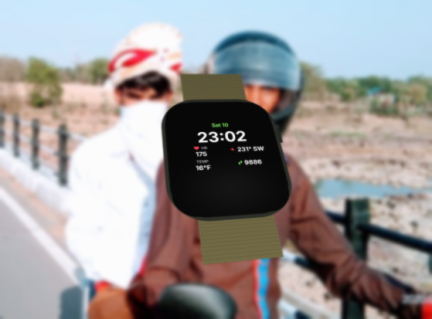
{"hour": 23, "minute": 2}
